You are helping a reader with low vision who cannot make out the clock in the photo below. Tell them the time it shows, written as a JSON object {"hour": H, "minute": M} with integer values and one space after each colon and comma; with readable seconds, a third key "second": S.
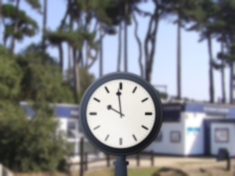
{"hour": 9, "minute": 59}
